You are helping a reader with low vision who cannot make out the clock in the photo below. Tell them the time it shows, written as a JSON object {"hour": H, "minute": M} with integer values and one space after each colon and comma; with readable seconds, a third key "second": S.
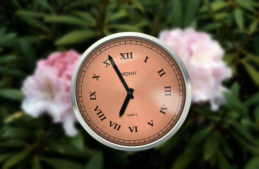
{"hour": 6, "minute": 56}
